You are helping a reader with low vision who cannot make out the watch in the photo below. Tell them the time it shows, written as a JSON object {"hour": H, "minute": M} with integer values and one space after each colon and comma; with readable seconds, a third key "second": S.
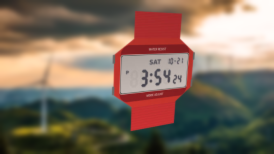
{"hour": 3, "minute": 54, "second": 24}
